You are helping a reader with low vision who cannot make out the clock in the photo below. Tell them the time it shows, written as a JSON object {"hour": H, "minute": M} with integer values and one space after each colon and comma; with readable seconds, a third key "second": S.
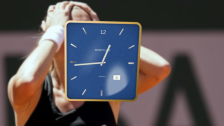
{"hour": 12, "minute": 44}
